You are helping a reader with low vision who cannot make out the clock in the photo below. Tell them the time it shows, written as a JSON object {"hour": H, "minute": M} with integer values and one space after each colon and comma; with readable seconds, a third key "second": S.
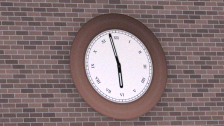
{"hour": 5, "minute": 58}
